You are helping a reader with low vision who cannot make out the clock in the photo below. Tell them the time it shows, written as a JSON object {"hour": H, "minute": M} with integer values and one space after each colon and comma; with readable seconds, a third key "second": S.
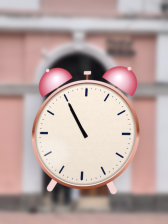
{"hour": 10, "minute": 55}
